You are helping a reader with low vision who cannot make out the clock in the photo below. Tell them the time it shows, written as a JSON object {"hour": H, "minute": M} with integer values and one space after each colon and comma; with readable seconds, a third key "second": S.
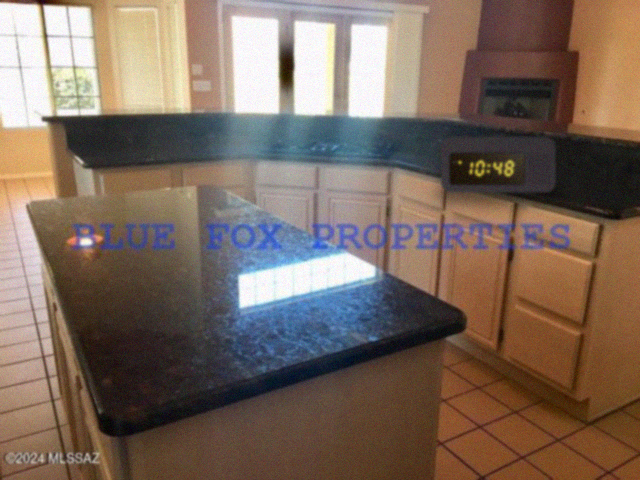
{"hour": 10, "minute": 48}
